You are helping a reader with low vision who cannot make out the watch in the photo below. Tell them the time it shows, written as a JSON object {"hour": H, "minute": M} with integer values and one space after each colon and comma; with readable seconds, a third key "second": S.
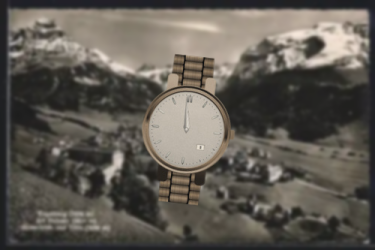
{"hour": 11, "minute": 59}
